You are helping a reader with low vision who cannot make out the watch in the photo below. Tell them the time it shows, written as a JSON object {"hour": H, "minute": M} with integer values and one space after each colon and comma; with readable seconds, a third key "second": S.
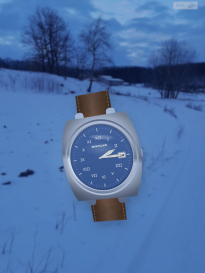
{"hour": 2, "minute": 15}
